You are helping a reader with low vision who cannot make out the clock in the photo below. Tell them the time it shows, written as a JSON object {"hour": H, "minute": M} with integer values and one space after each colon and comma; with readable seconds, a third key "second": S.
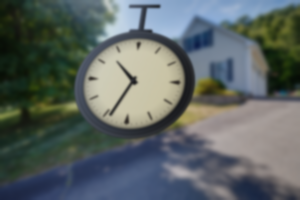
{"hour": 10, "minute": 34}
